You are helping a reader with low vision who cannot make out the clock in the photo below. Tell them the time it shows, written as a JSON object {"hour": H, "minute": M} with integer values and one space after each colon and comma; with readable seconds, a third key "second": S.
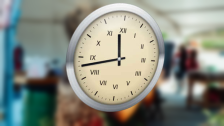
{"hour": 11, "minute": 43}
